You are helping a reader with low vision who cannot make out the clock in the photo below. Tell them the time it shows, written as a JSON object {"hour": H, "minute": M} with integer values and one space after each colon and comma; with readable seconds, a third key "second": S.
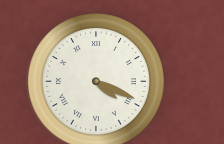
{"hour": 4, "minute": 19}
